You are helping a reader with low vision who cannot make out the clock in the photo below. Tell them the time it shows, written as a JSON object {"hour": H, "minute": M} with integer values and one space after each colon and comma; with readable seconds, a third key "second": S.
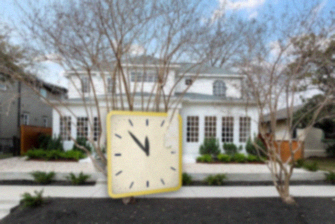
{"hour": 11, "minute": 53}
